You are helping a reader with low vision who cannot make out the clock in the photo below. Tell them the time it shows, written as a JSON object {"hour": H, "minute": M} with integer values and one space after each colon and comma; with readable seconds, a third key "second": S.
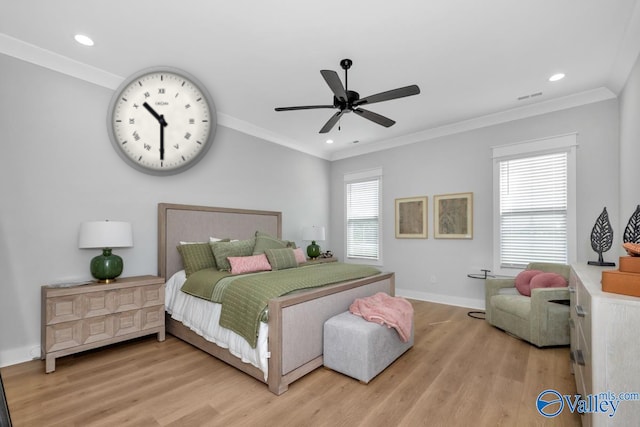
{"hour": 10, "minute": 30}
